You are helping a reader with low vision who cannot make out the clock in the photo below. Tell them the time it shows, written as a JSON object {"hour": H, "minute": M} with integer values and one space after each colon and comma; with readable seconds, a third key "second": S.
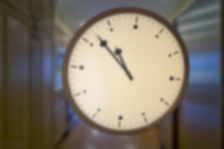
{"hour": 10, "minute": 52}
